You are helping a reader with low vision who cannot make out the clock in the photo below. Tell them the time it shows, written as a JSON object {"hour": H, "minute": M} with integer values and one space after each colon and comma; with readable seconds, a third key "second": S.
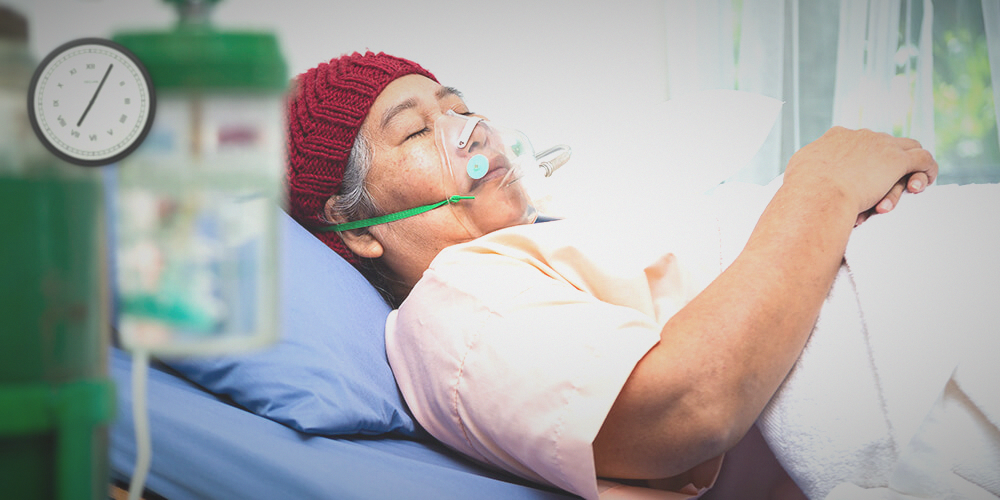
{"hour": 7, "minute": 5}
